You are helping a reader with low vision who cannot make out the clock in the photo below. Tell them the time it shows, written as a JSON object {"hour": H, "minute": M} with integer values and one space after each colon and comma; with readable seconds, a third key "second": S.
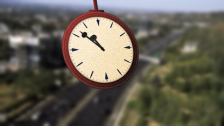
{"hour": 10, "minute": 52}
